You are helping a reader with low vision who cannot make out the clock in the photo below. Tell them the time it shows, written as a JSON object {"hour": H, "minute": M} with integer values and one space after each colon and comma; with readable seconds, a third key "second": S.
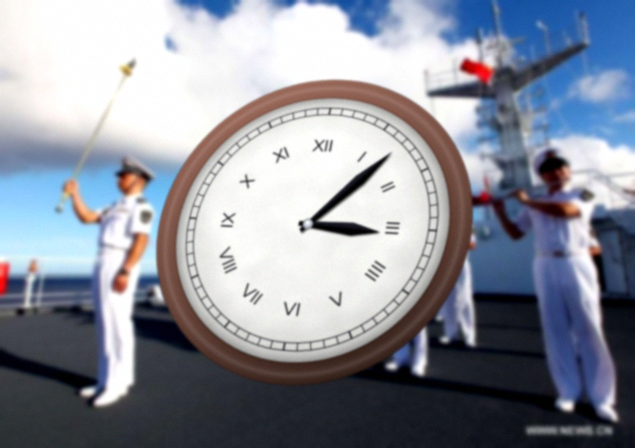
{"hour": 3, "minute": 7}
